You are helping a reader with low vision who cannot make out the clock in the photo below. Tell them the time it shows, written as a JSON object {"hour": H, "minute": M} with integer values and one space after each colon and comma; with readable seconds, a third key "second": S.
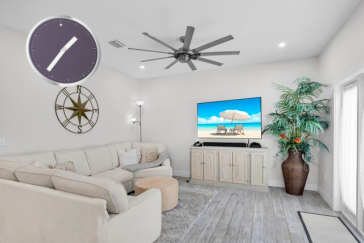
{"hour": 1, "minute": 37}
